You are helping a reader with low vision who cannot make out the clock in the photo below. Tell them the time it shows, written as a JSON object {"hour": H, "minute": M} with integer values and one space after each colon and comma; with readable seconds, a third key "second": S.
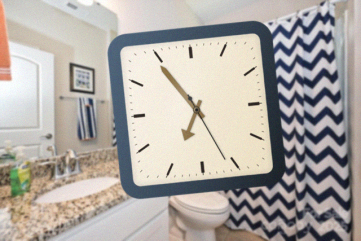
{"hour": 6, "minute": 54, "second": 26}
